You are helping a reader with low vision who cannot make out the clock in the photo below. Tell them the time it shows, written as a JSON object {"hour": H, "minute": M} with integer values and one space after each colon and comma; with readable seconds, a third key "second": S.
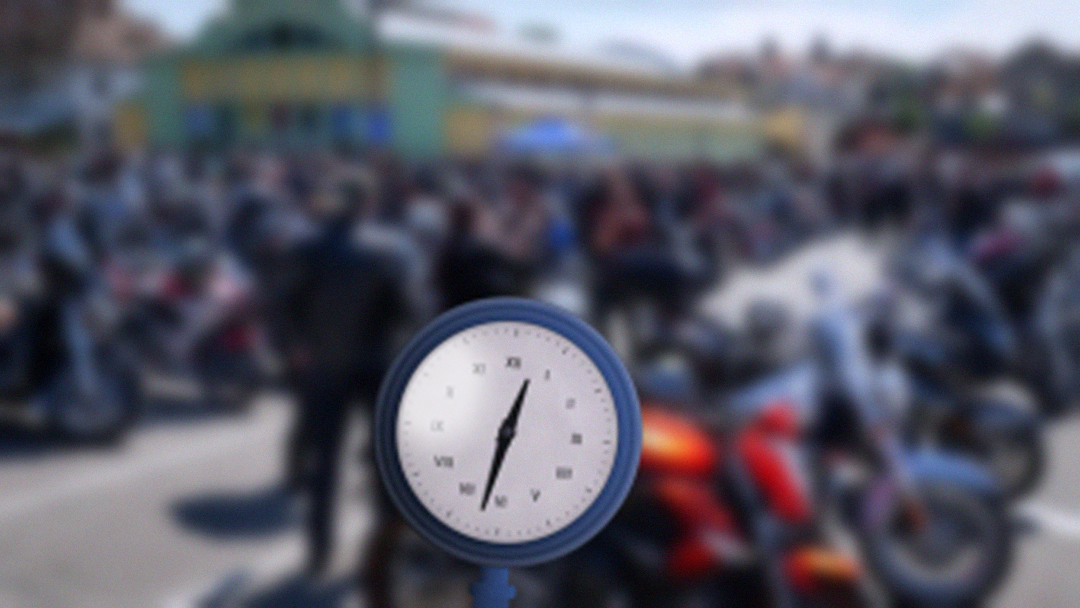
{"hour": 12, "minute": 32}
